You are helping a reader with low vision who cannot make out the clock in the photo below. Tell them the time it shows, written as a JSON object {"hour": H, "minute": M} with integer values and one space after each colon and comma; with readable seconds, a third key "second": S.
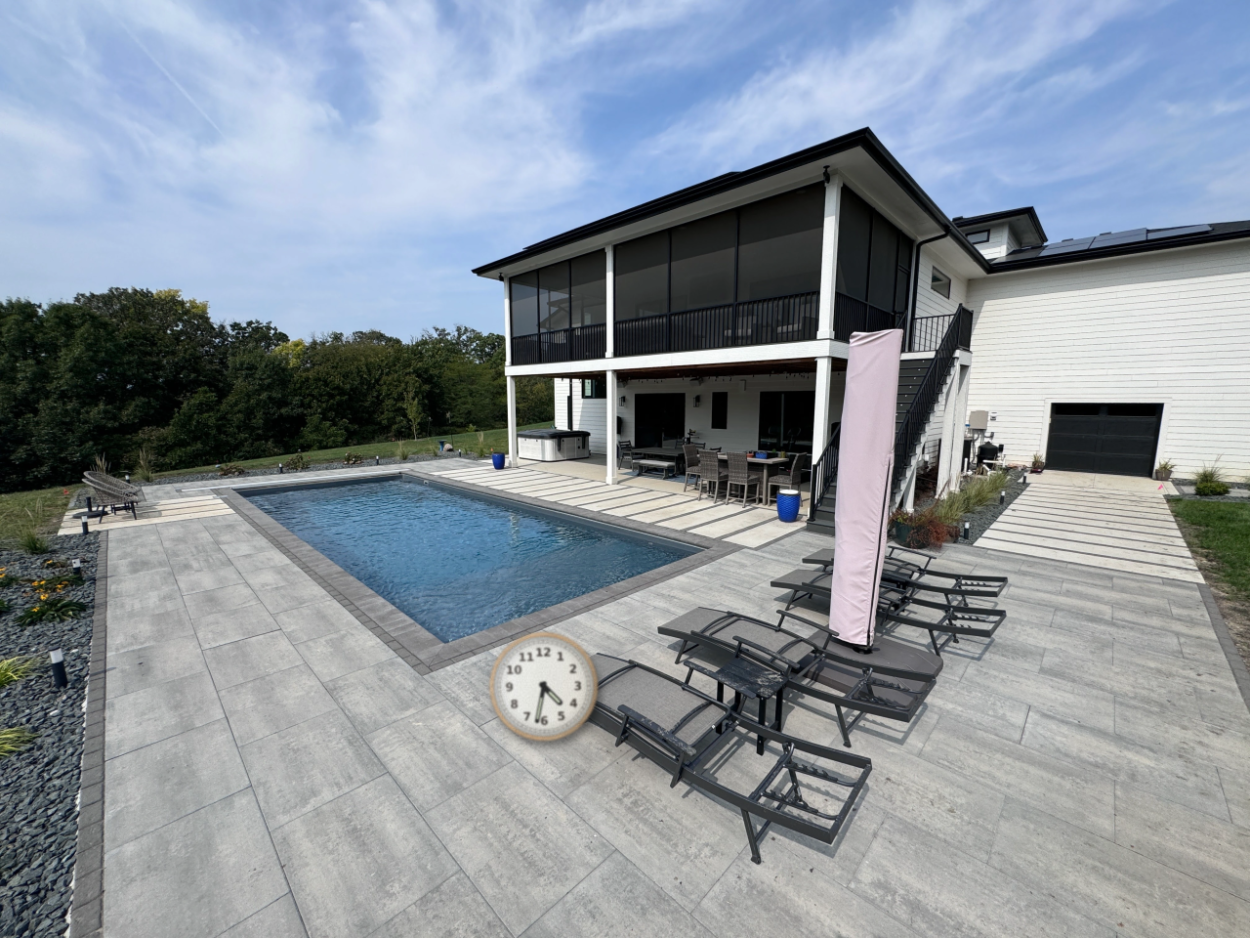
{"hour": 4, "minute": 32}
